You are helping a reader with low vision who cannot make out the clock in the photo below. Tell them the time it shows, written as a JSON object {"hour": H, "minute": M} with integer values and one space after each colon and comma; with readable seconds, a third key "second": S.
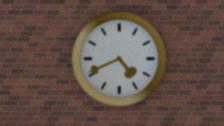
{"hour": 4, "minute": 41}
